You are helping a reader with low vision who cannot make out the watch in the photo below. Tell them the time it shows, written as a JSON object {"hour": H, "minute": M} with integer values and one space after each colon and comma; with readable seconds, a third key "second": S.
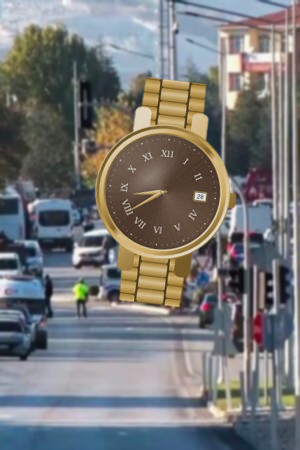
{"hour": 8, "minute": 39}
